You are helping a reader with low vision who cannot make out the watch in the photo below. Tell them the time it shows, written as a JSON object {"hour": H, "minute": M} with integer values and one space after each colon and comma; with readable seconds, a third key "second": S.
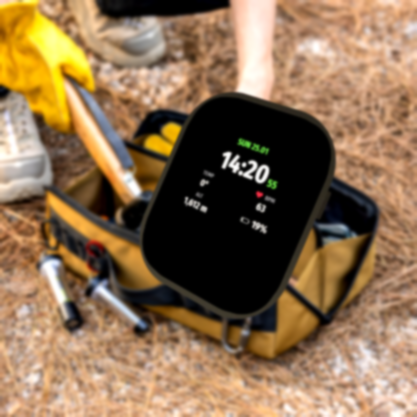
{"hour": 14, "minute": 20}
